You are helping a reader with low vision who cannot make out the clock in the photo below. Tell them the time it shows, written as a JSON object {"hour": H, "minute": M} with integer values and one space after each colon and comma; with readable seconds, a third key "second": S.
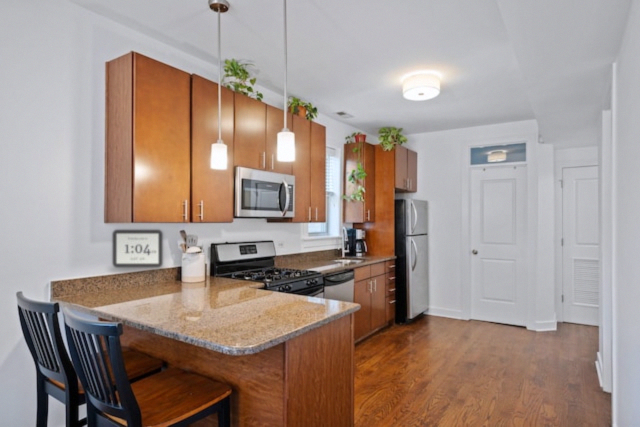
{"hour": 1, "minute": 4}
